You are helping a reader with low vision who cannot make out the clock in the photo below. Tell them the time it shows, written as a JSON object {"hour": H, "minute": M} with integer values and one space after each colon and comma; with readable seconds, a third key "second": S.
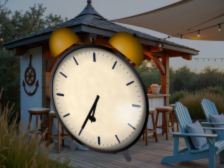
{"hour": 6, "minute": 35}
